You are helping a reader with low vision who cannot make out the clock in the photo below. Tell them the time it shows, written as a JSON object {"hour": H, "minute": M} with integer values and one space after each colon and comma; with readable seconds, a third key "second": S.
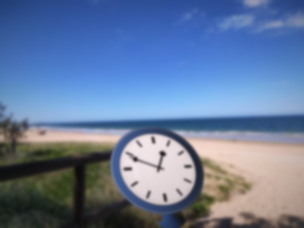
{"hour": 12, "minute": 49}
